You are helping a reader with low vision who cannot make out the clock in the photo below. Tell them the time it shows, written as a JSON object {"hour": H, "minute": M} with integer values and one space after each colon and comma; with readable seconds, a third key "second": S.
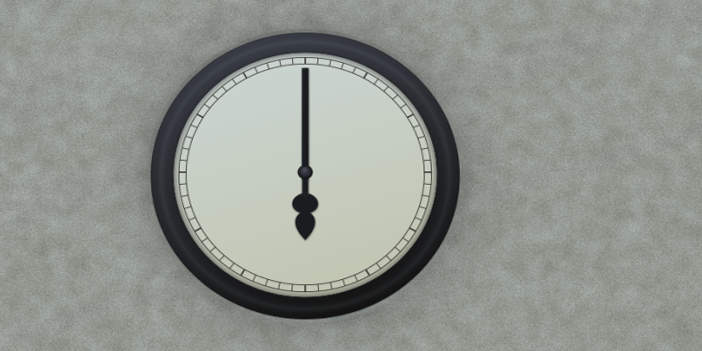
{"hour": 6, "minute": 0}
